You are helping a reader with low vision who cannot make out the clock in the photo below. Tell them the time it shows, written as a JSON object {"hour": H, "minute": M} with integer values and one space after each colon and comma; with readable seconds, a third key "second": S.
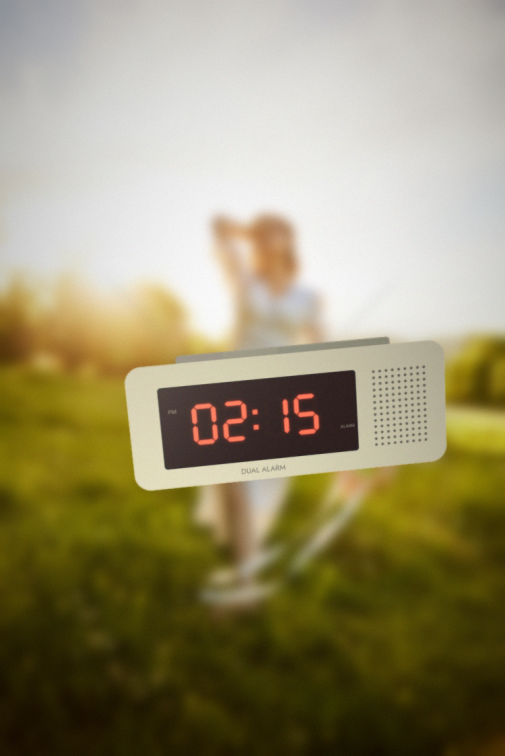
{"hour": 2, "minute": 15}
